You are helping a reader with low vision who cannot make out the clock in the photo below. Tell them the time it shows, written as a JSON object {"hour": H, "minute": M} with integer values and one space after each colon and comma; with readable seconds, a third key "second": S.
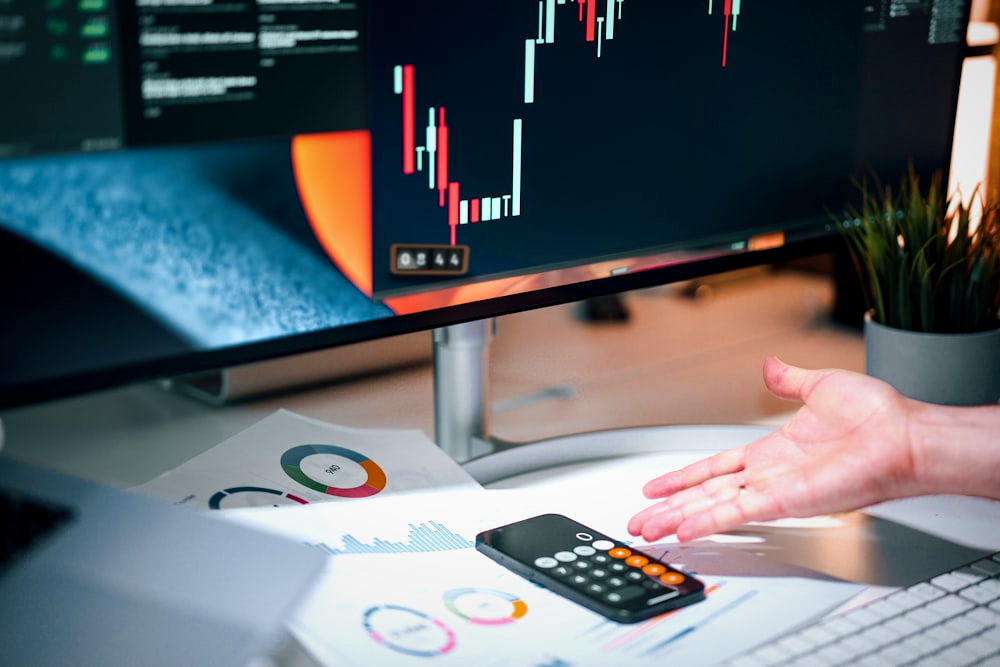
{"hour": 8, "minute": 44}
